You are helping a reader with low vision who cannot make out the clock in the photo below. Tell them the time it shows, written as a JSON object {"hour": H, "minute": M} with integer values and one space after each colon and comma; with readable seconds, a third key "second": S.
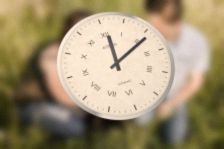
{"hour": 12, "minute": 11}
